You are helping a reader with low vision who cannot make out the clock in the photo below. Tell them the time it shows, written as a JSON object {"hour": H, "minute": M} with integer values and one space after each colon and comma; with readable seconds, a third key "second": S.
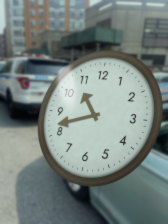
{"hour": 10, "minute": 42}
